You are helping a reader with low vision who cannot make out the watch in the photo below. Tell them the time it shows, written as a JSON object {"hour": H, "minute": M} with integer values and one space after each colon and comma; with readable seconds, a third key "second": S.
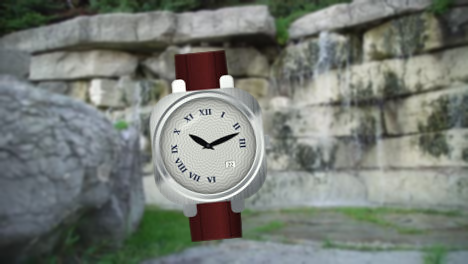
{"hour": 10, "minute": 12}
